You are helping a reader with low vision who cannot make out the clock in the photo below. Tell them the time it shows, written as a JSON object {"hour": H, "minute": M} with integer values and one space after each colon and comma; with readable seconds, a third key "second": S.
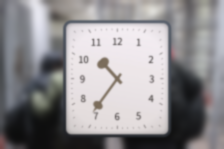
{"hour": 10, "minute": 36}
